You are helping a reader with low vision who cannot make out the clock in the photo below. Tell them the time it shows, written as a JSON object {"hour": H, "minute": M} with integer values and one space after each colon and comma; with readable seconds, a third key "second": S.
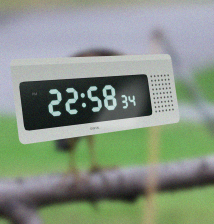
{"hour": 22, "minute": 58, "second": 34}
